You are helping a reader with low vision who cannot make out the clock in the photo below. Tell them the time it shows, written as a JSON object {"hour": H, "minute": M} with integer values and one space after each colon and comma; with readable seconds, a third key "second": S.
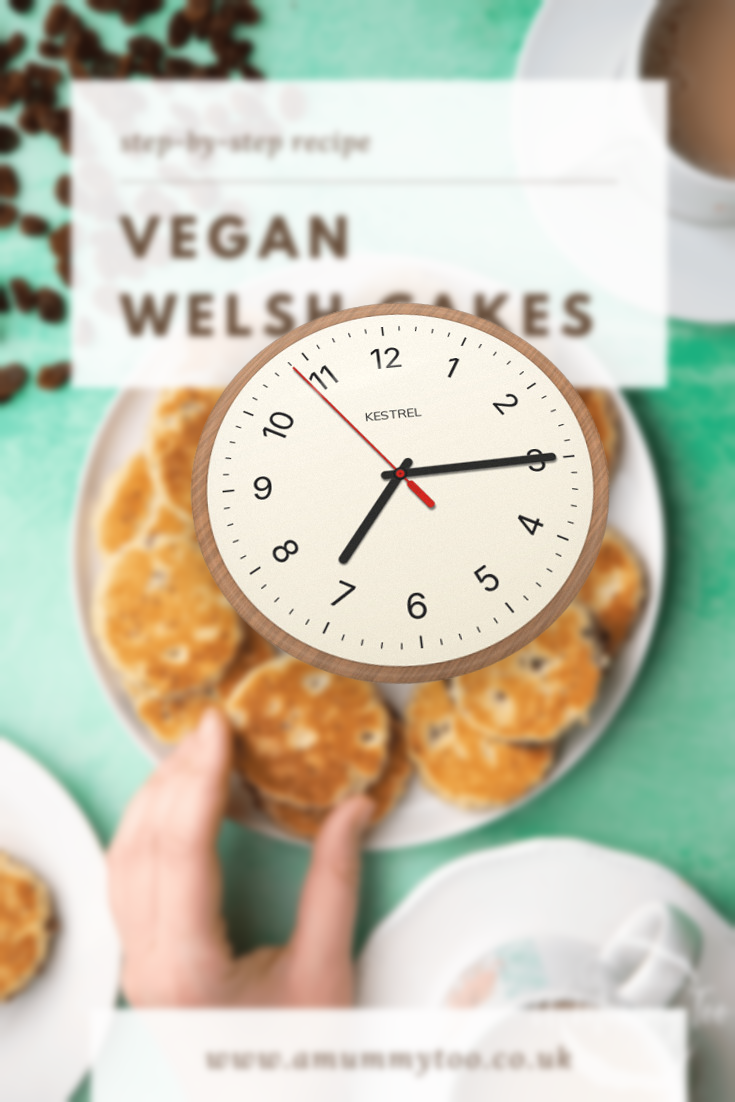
{"hour": 7, "minute": 14, "second": 54}
